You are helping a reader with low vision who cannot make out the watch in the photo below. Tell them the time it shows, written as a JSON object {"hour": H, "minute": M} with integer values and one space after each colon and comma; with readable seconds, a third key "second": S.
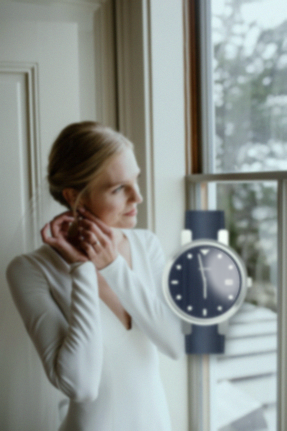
{"hour": 5, "minute": 58}
